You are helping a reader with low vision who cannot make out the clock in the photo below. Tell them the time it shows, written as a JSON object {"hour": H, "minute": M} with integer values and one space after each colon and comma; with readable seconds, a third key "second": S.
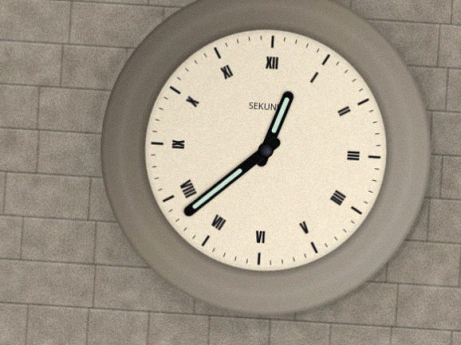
{"hour": 12, "minute": 38}
